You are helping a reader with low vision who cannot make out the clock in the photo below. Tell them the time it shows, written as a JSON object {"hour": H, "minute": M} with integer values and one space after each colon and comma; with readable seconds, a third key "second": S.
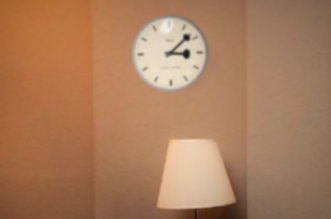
{"hour": 3, "minute": 8}
